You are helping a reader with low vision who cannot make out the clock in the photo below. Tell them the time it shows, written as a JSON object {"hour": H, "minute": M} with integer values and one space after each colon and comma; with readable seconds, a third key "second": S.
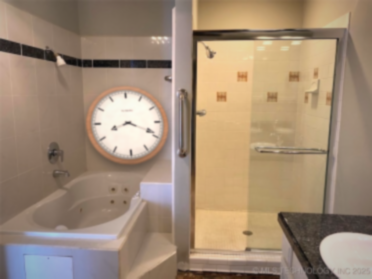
{"hour": 8, "minute": 19}
